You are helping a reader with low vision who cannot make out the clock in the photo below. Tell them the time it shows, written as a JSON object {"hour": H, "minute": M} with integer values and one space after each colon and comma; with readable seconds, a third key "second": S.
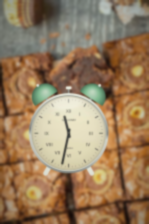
{"hour": 11, "minute": 32}
